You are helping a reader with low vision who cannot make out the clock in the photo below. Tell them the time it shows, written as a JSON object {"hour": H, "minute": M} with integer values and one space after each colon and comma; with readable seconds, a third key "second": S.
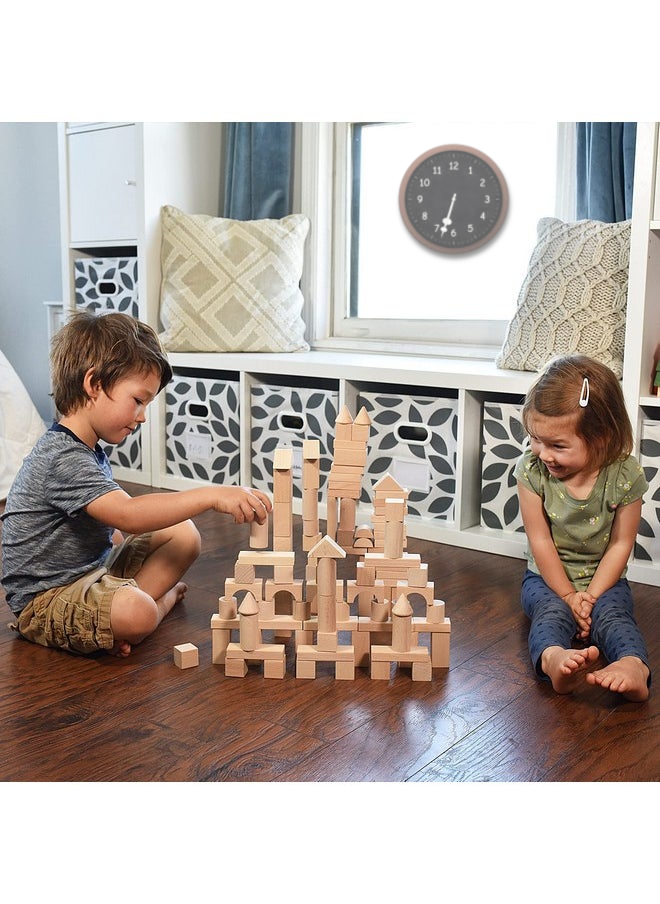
{"hour": 6, "minute": 33}
